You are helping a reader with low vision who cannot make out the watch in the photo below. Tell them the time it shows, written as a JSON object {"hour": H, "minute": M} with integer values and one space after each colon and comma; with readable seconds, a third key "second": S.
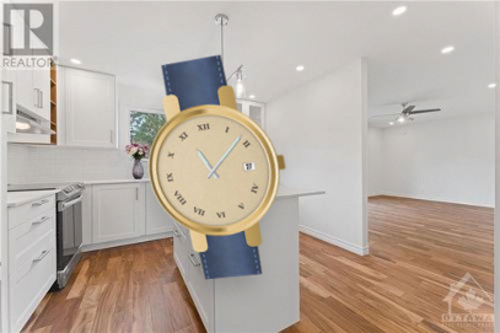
{"hour": 11, "minute": 8}
